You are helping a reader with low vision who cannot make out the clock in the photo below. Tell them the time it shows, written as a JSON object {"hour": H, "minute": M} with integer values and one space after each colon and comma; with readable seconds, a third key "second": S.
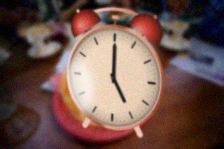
{"hour": 5, "minute": 0}
